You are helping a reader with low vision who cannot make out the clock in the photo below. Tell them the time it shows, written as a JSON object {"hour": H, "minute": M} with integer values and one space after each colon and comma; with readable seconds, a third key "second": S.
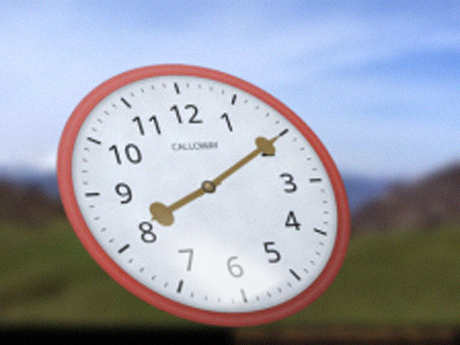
{"hour": 8, "minute": 10}
